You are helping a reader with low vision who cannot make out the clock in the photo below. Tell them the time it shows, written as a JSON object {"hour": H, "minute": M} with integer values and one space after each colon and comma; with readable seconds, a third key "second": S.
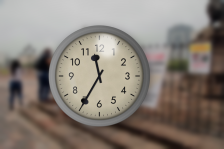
{"hour": 11, "minute": 35}
